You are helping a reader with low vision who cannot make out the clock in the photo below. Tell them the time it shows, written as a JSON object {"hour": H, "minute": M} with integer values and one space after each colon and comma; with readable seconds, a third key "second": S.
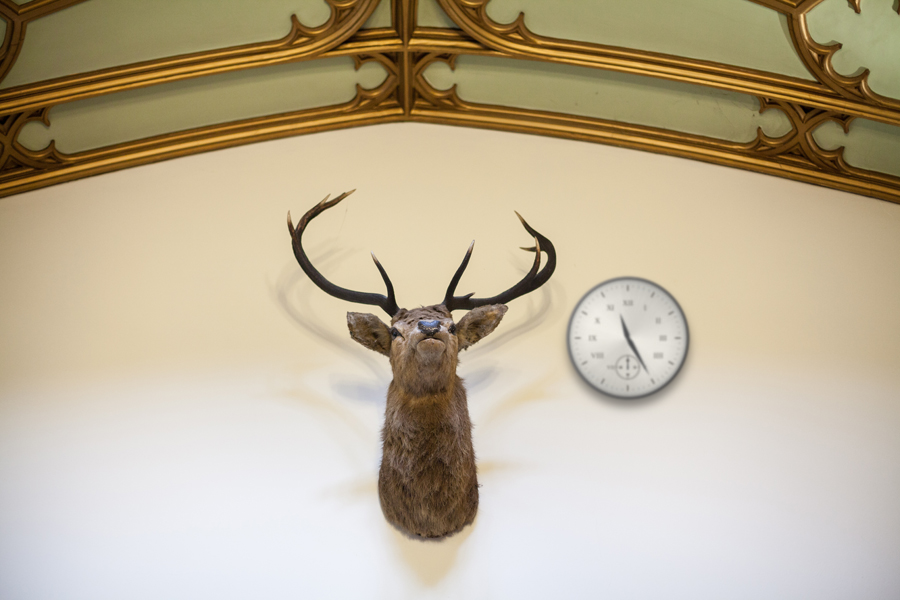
{"hour": 11, "minute": 25}
